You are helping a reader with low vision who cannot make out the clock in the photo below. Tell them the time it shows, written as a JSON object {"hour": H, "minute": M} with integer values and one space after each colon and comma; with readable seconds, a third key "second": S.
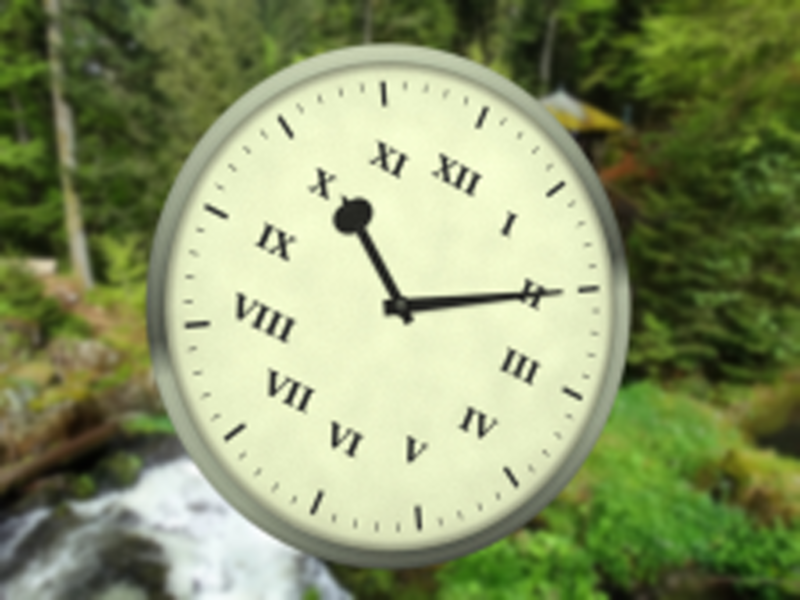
{"hour": 10, "minute": 10}
